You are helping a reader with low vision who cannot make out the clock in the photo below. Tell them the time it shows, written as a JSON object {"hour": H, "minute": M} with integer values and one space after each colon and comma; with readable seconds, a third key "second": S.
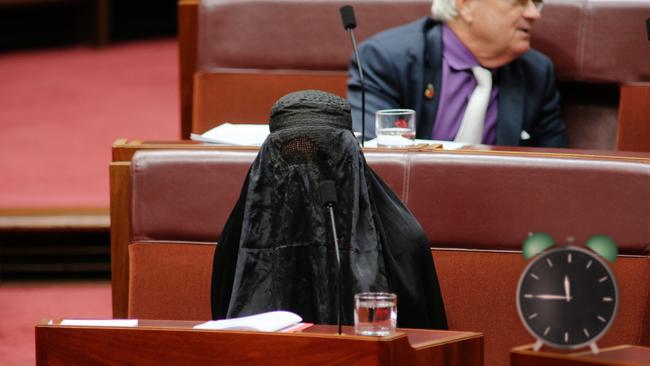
{"hour": 11, "minute": 45}
